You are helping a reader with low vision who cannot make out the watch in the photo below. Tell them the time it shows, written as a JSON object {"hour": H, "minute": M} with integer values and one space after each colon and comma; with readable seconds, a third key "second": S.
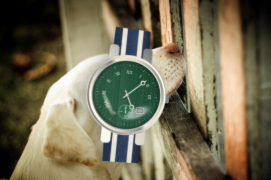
{"hour": 5, "minute": 8}
